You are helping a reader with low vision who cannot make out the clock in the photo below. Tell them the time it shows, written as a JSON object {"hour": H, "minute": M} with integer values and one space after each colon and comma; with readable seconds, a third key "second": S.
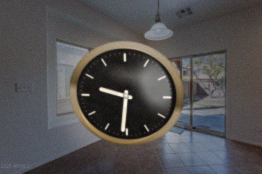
{"hour": 9, "minute": 31}
